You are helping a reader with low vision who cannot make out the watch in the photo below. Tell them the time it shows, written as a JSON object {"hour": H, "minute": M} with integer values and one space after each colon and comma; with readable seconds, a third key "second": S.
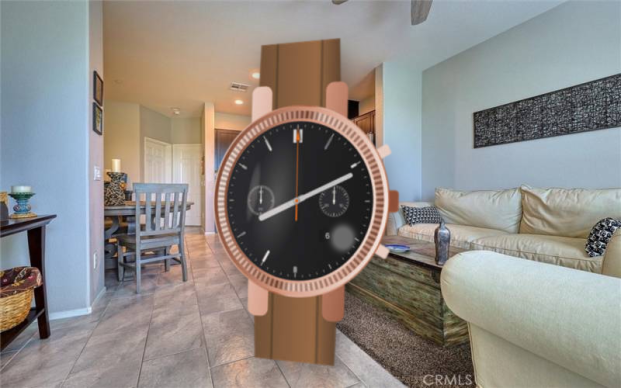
{"hour": 8, "minute": 11}
